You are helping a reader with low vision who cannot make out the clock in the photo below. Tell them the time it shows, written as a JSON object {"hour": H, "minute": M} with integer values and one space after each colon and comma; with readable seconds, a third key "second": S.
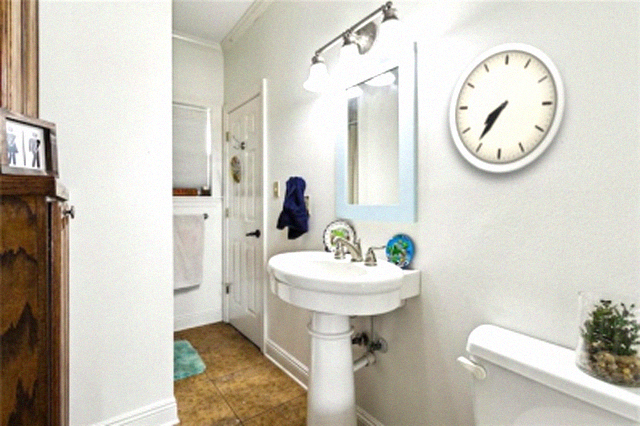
{"hour": 7, "minute": 36}
